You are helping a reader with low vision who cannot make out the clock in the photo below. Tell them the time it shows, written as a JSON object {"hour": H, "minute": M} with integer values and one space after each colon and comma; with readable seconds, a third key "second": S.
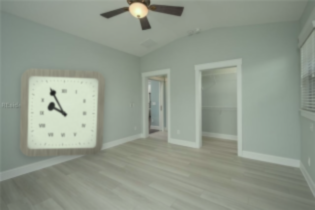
{"hour": 9, "minute": 55}
